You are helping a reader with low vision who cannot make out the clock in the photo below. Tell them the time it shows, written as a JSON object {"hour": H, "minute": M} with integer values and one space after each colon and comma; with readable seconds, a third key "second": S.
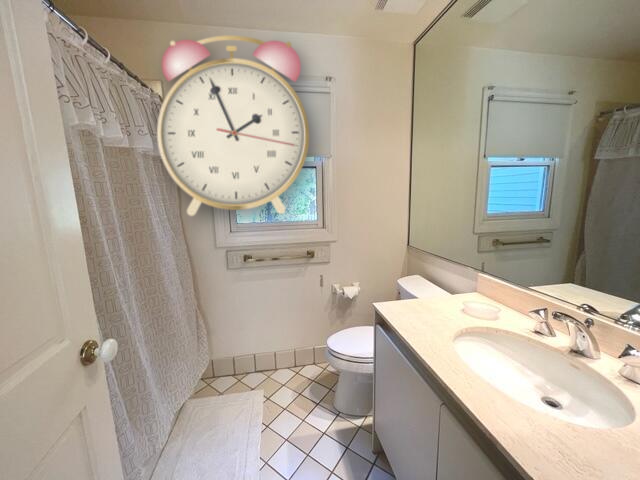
{"hour": 1, "minute": 56, "second": 17}
